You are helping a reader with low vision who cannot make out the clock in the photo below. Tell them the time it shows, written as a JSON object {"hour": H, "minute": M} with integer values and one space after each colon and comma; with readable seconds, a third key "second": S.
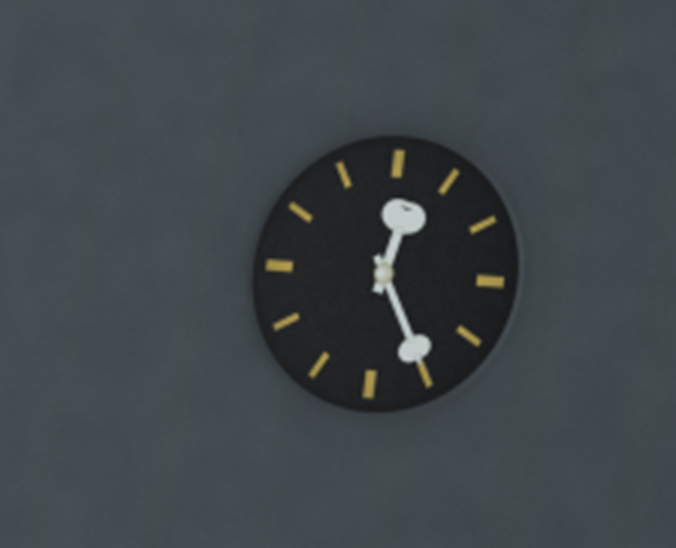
{"hour": 12, "minute": 25}
